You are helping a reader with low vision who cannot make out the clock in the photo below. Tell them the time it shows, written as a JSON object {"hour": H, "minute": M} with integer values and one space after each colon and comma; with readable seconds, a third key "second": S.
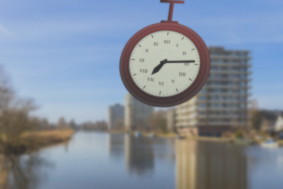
{"hour": 7, "minute": 14}
